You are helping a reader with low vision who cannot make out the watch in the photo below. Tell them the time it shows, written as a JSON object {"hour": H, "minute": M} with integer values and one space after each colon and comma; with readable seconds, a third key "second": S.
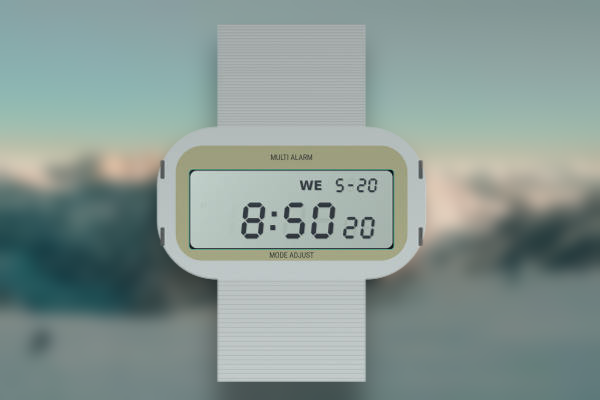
{"hour": 8, "minute": 50, "second": 20}
